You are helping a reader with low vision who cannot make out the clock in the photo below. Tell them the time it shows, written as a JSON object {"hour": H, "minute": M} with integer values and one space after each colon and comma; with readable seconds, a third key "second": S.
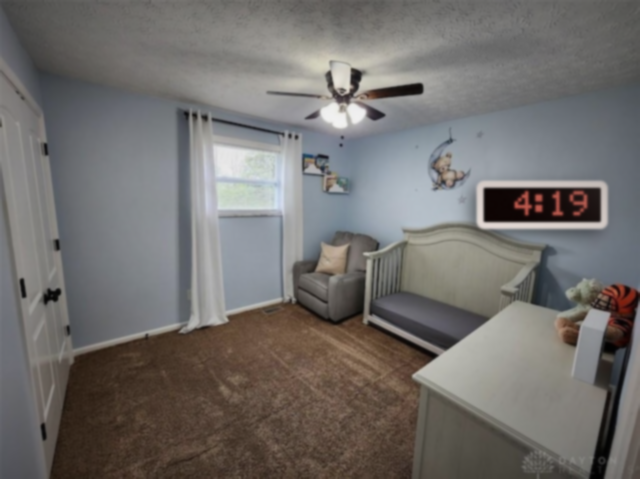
{"hour": 4, "minute": 19}
